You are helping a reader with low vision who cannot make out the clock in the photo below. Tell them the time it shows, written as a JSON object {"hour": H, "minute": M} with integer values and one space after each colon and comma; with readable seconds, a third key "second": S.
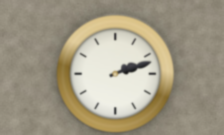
{"hour": 2, "minute": 12}
